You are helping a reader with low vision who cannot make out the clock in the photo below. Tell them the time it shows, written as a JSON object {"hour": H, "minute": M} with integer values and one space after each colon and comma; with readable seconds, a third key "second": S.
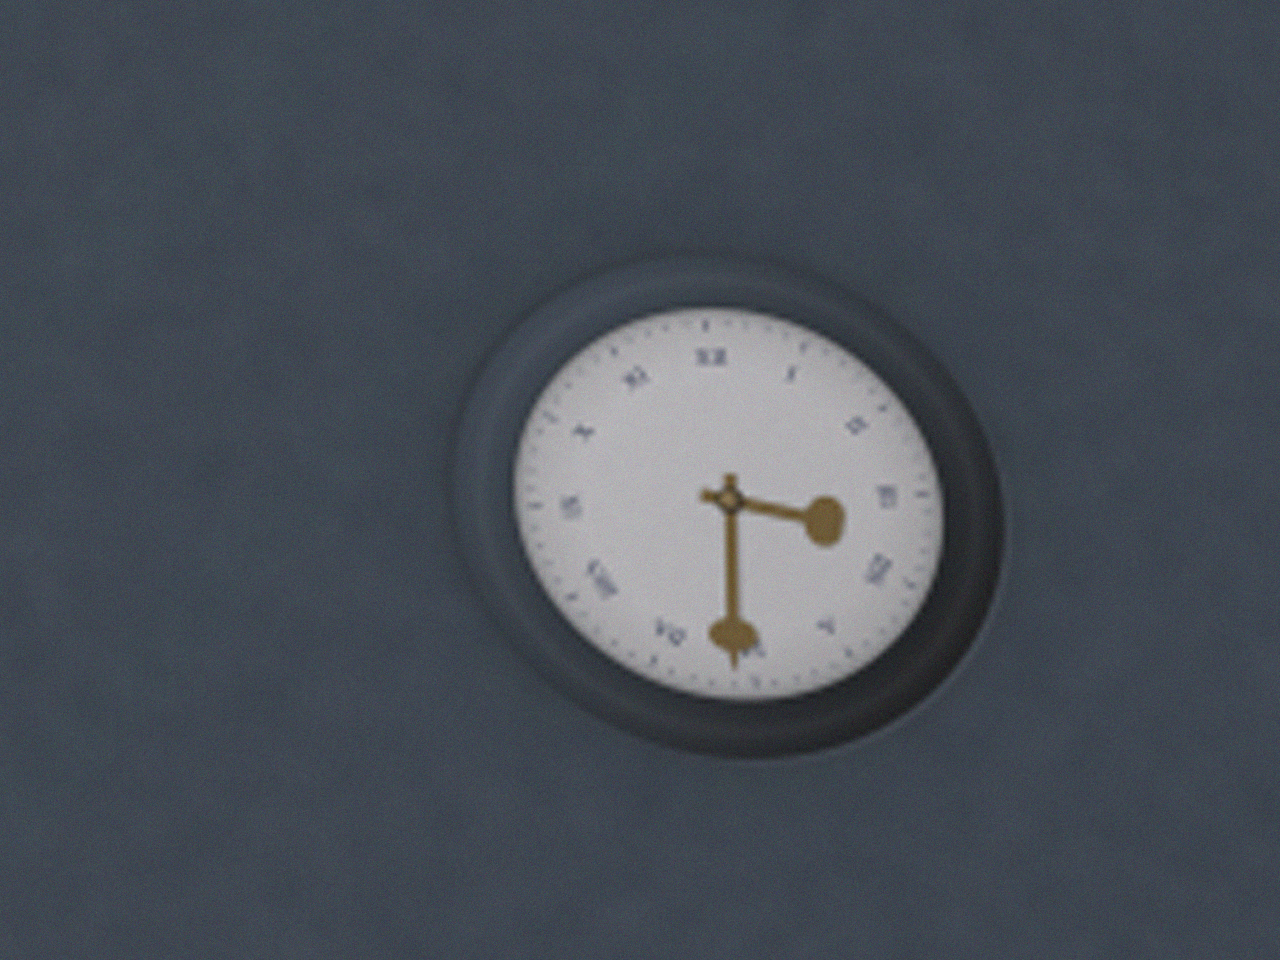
{"hour": 3, "minute": 31}
